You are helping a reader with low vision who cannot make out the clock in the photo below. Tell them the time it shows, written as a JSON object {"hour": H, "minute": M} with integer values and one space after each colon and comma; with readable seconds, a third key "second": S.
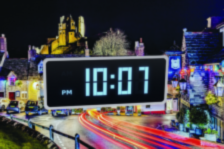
{"hour": 10, "minute": 7}
